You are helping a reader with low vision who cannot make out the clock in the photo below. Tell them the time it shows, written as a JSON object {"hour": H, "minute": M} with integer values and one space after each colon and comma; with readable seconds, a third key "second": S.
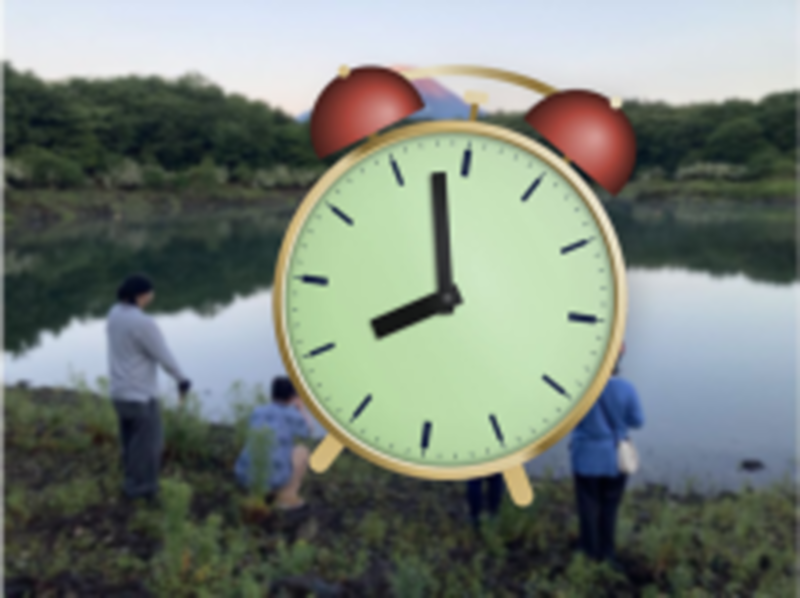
{"hour": 7, "minute": 58}
